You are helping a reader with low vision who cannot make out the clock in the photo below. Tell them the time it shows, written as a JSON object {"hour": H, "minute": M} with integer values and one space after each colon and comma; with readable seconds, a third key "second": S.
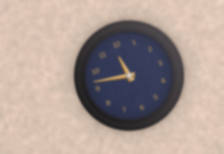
{"hour": 11, "minute": 47}
